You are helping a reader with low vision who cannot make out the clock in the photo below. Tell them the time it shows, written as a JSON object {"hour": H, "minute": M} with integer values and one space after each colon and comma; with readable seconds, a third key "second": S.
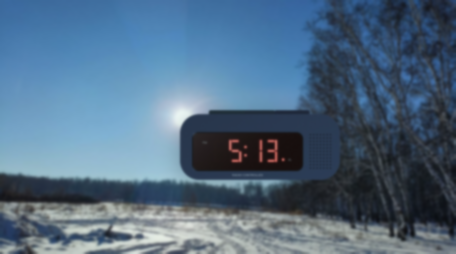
{"hour": 5, "minute": 13}
